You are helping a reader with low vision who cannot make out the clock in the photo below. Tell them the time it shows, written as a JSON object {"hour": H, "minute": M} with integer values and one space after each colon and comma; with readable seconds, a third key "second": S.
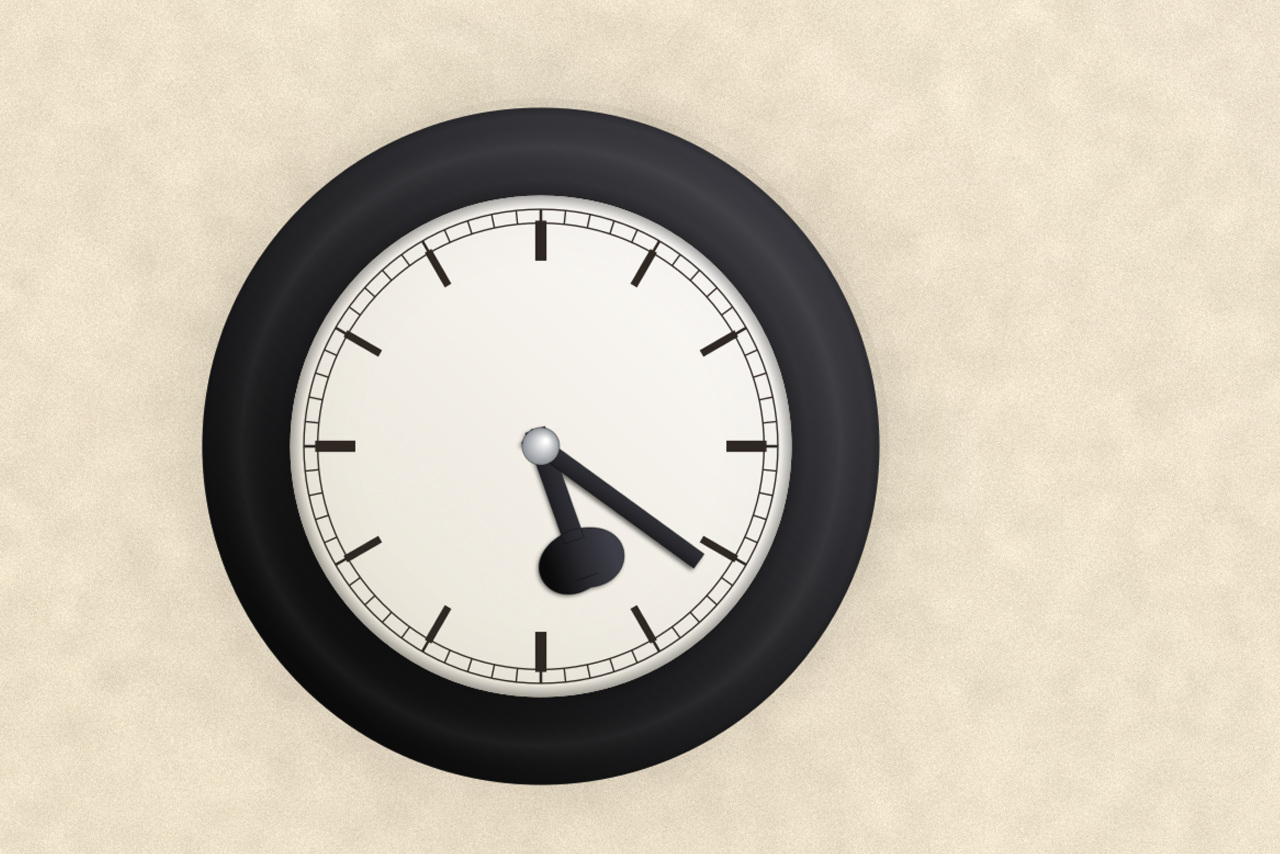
{"hour": 5, "minute": 21}
